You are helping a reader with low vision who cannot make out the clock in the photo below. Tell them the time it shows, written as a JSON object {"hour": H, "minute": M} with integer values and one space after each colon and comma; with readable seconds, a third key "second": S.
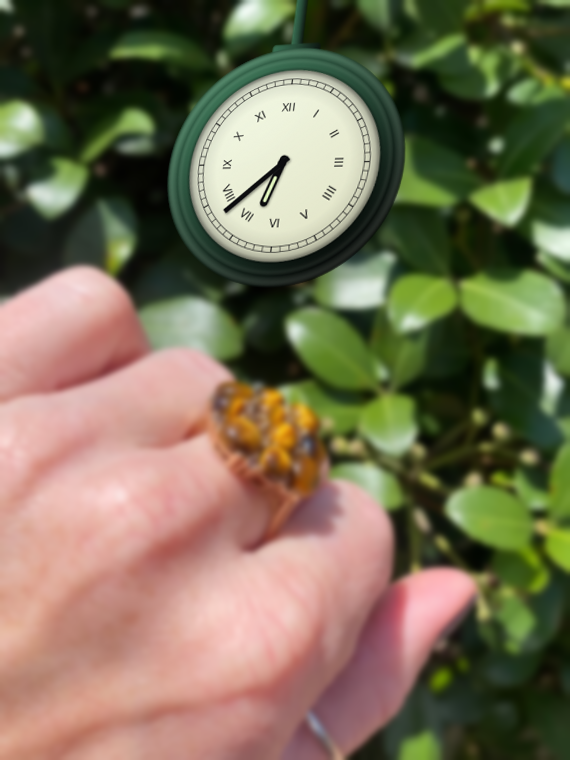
{"hour": 6, "minute": 38}
